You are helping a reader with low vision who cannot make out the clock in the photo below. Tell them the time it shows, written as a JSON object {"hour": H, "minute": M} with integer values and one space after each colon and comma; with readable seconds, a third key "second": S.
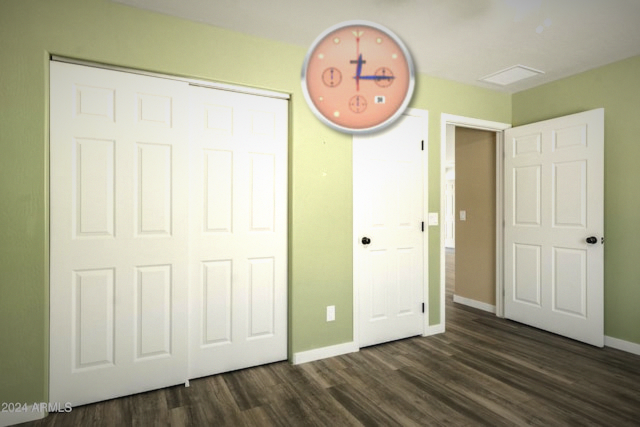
{"hour": 12, "minute": 15}
